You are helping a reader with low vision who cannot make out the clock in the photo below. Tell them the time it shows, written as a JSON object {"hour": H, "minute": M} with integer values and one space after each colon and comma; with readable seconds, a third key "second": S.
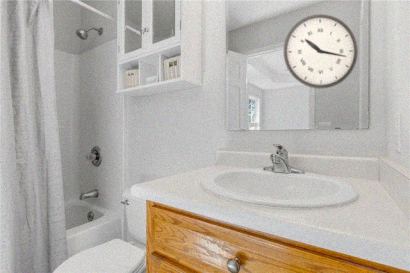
{"hour": 10, "minute": 17}
